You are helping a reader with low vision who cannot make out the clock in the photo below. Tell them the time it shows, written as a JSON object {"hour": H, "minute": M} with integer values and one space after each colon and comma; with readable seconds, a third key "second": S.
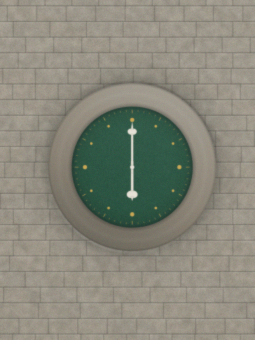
{"hour": 6, "minute": 0}
